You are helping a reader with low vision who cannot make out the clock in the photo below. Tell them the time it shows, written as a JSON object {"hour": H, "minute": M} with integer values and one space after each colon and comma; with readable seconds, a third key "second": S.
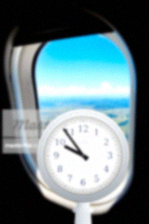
{"hour": 9, "minute": 54}
